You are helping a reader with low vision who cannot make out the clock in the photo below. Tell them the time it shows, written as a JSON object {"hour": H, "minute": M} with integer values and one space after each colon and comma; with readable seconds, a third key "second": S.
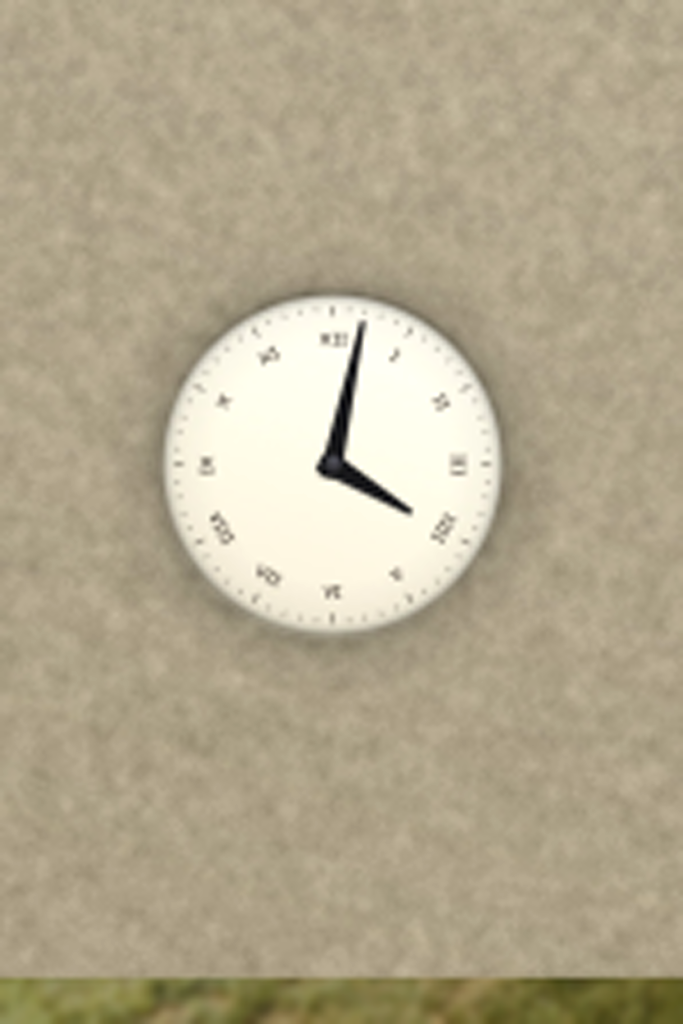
{"hour": 4, "minute": 2}
